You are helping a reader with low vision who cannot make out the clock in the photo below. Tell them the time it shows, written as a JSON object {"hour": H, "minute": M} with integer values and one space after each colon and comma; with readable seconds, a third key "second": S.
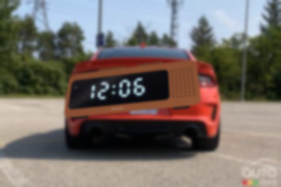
{"hour": 12, "minute": 6}
